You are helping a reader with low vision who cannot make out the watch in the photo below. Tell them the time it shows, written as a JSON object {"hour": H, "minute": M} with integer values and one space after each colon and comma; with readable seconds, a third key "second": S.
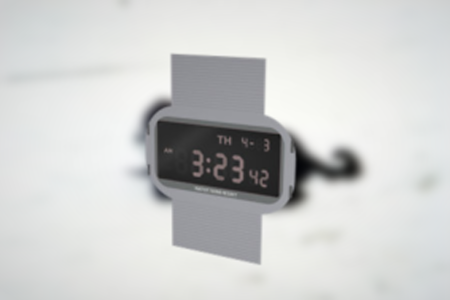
{"hour": 3, "minute": 23, "second": 42}
